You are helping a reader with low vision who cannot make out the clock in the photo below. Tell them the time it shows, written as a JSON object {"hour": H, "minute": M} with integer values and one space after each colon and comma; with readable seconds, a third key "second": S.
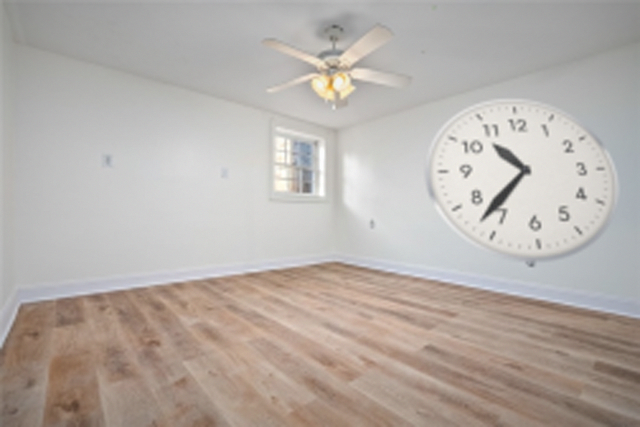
{"hour": 10, "minute": 37}
